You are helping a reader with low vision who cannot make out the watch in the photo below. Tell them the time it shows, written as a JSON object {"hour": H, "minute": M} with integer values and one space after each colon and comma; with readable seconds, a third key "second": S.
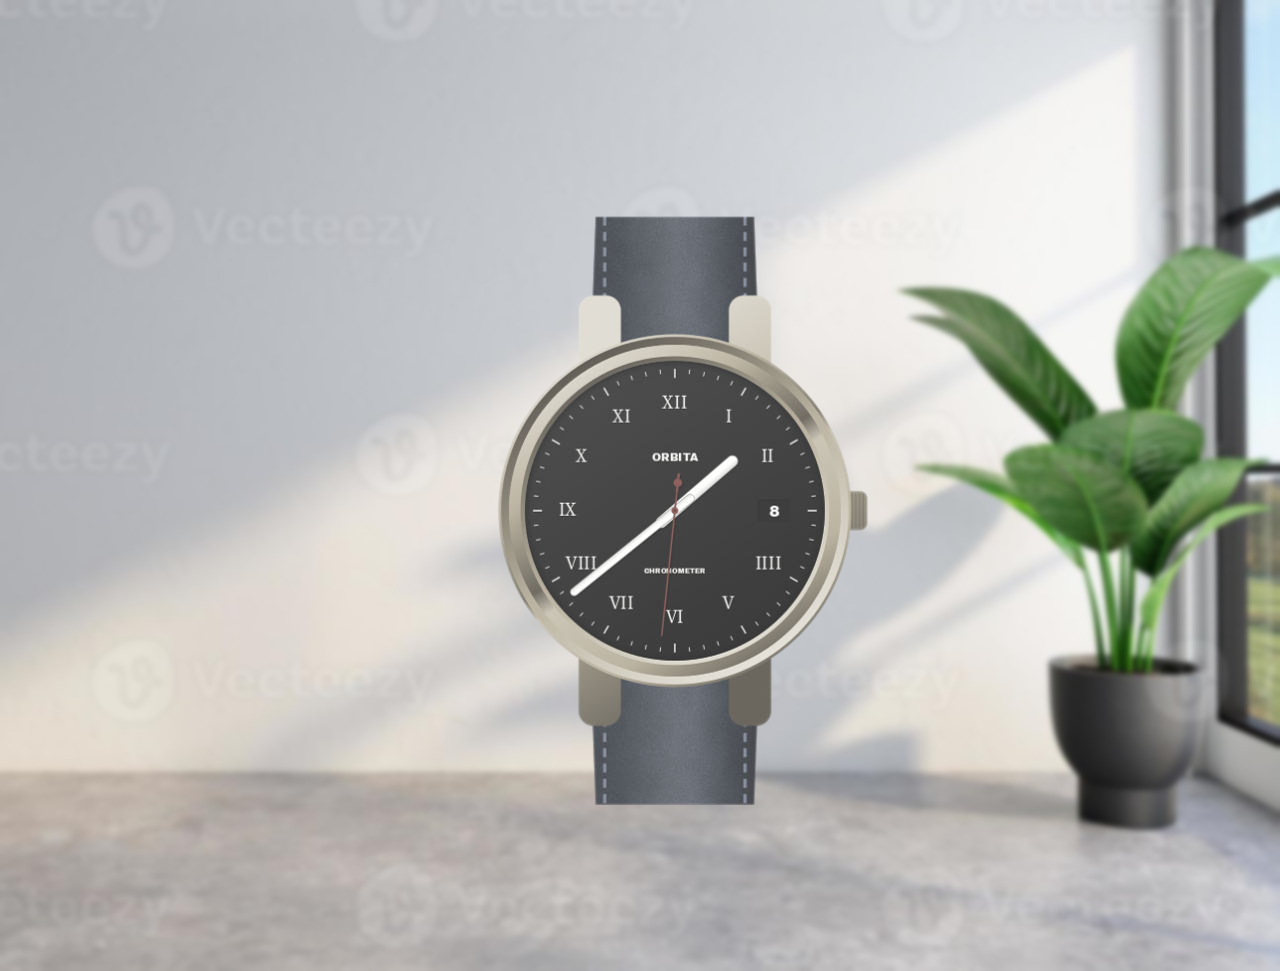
{"hour": 1, "minute": 38, "second": 31}
